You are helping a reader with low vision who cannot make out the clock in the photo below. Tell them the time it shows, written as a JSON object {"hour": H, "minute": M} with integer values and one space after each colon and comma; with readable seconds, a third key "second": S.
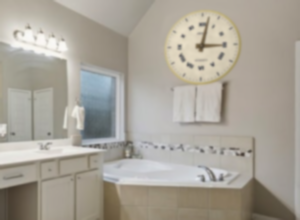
{"hour": 3, "minute": 2}
